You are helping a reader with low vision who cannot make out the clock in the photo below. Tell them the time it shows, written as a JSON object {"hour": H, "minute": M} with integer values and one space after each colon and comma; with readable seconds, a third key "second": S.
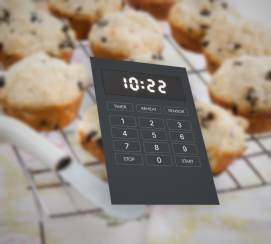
{"hour": 10, "minute": 22}
